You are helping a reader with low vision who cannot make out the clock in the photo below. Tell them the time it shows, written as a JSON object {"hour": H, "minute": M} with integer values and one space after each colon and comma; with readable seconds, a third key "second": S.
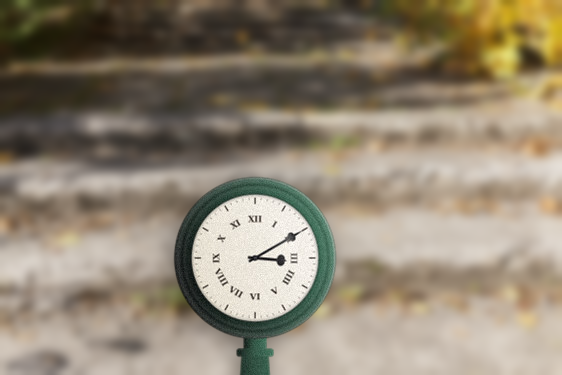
{"hour": 3, "minute": 10}
